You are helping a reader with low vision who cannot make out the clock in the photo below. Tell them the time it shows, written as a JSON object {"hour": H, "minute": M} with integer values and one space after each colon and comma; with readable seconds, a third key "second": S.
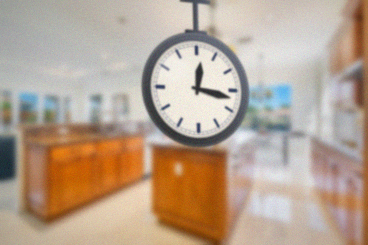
{"hour": 12, "minute": 17}
